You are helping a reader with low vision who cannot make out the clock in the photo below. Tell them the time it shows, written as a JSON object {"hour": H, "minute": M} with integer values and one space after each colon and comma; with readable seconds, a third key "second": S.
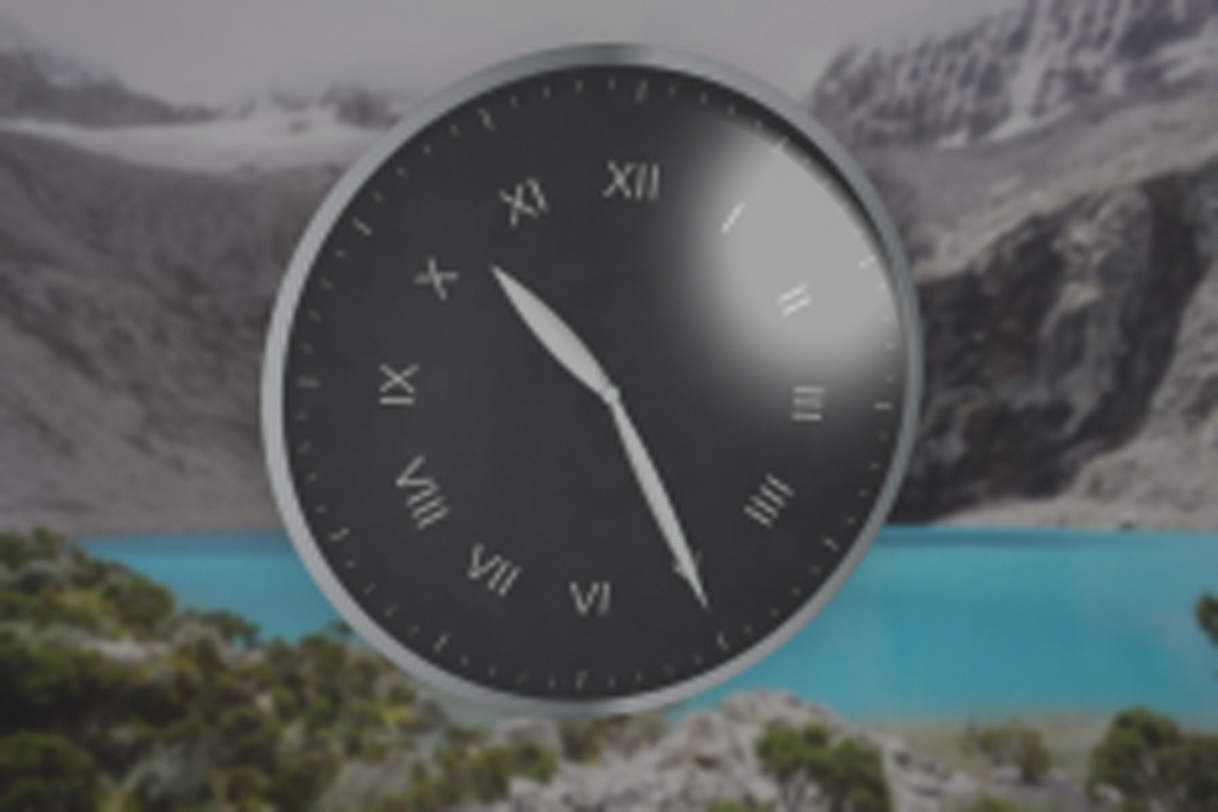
{"hour": 10, "minute": 25}
